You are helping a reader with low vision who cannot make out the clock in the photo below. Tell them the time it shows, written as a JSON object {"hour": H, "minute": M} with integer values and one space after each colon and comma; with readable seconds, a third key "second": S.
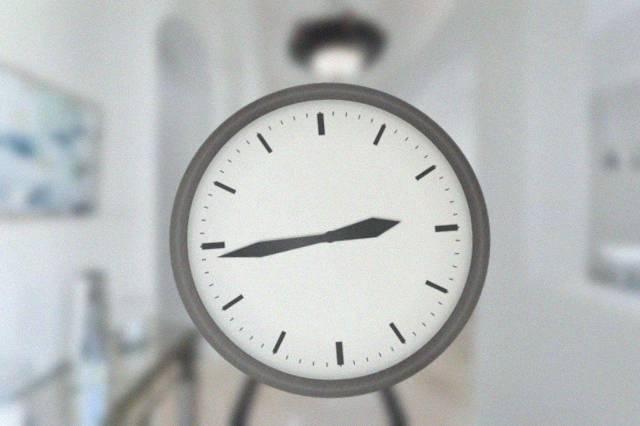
{"hour": 2, "minute": 44}
